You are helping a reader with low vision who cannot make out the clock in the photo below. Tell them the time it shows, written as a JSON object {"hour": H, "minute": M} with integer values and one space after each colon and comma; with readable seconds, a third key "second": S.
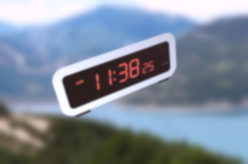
{"hour": 11, "minute": 38}
